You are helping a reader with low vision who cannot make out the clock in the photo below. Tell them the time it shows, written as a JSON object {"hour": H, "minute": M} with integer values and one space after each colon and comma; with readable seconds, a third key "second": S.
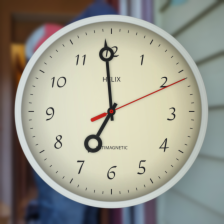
{"hour": 6, "minute": 59, "second": 11}
